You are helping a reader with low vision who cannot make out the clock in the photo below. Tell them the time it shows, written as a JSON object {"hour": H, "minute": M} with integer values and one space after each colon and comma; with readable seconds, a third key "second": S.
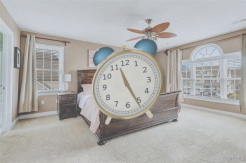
{"hour": 11, "minute": 26}
